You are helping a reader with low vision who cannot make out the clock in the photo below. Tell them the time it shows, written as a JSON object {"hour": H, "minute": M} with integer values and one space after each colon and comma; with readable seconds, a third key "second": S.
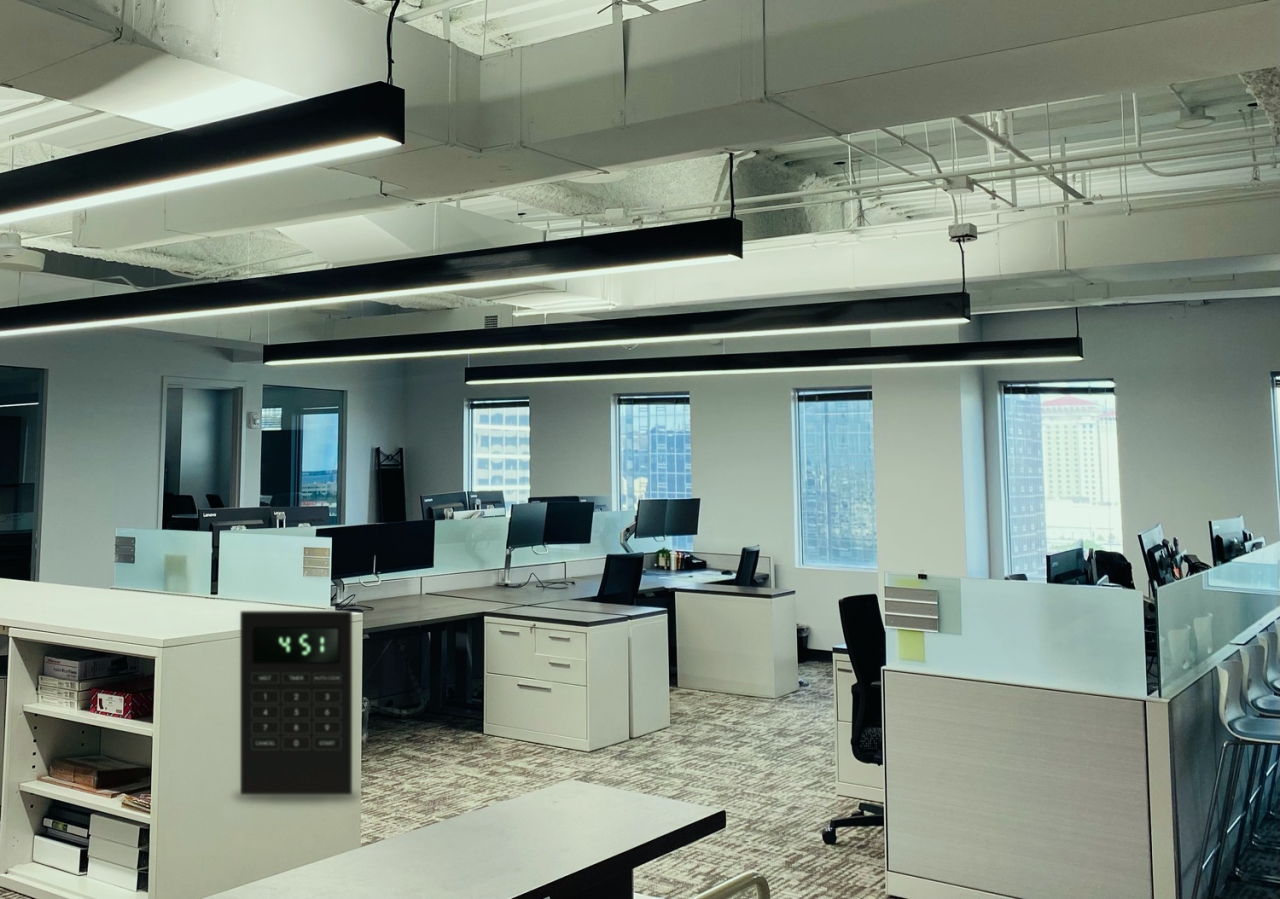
{"hour": 4, "minute": 51}
